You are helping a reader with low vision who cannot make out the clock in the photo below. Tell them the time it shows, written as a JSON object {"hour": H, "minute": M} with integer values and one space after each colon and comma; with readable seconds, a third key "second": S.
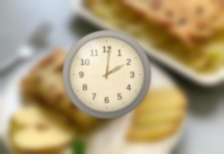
{"hour": 2, "minute": 1}
